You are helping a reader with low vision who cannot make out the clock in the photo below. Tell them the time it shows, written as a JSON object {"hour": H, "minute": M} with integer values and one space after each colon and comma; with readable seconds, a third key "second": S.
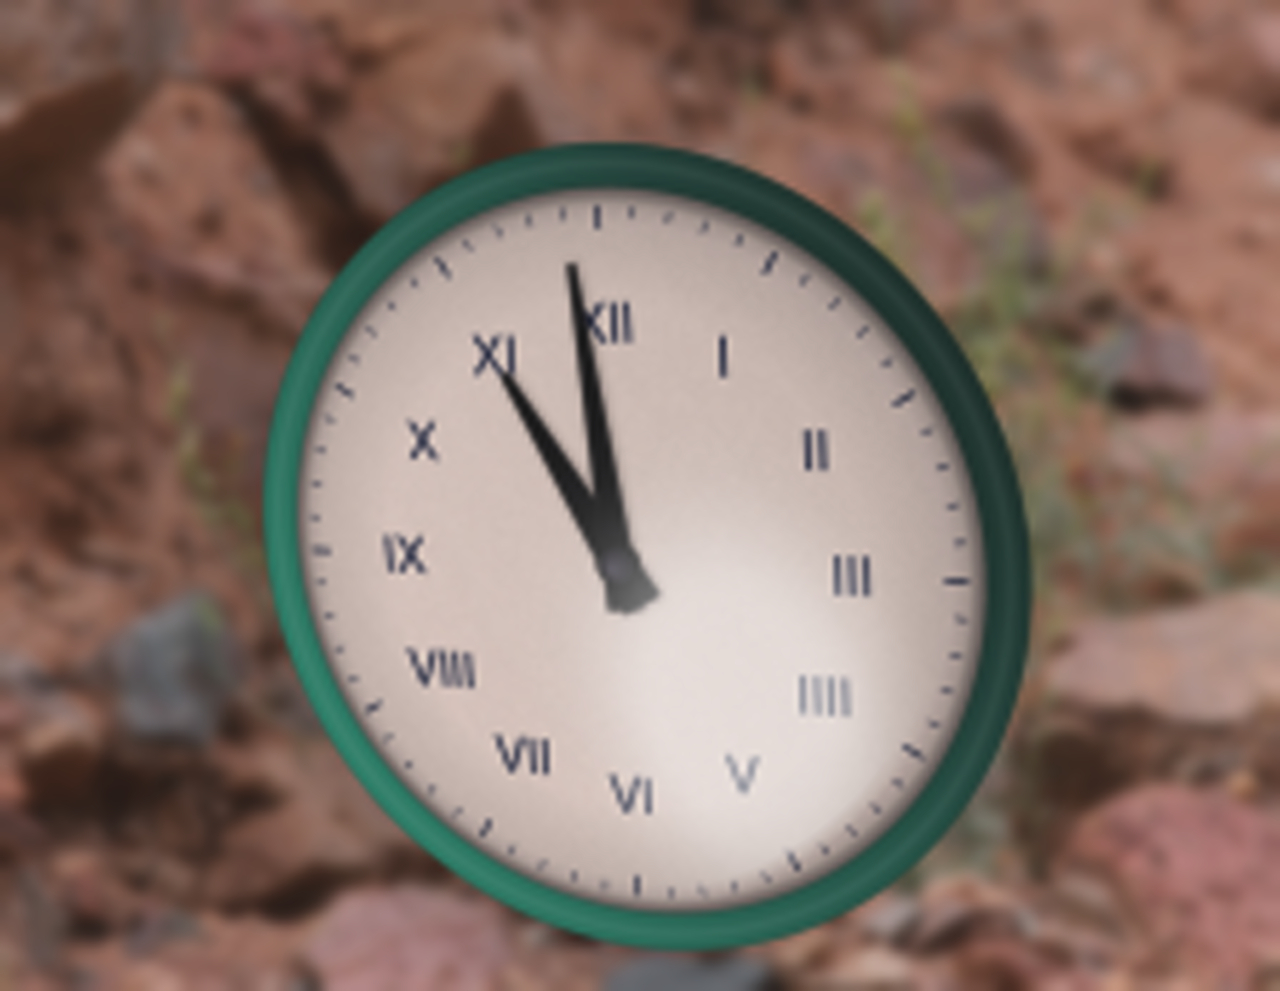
{"hour": 10, "minute": 59}
